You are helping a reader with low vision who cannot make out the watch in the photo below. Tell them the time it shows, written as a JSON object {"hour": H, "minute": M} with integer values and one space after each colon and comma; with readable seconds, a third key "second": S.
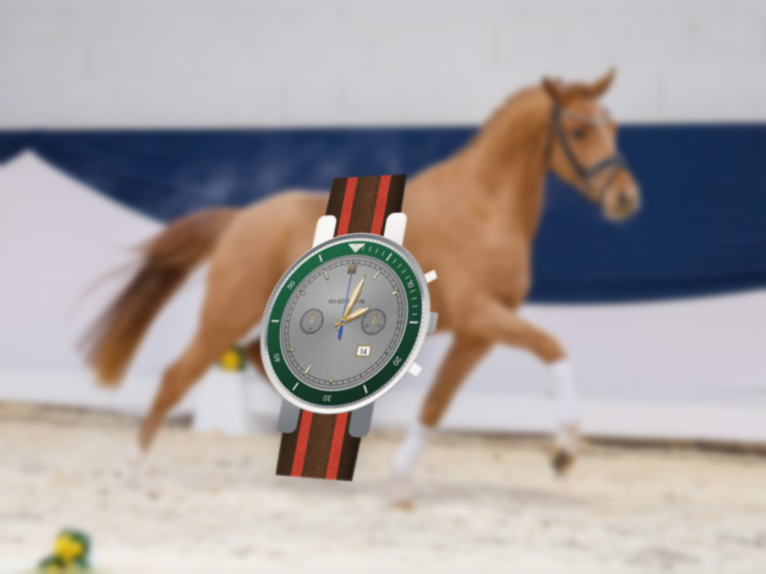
{"hour": 2, "minute": 3}
